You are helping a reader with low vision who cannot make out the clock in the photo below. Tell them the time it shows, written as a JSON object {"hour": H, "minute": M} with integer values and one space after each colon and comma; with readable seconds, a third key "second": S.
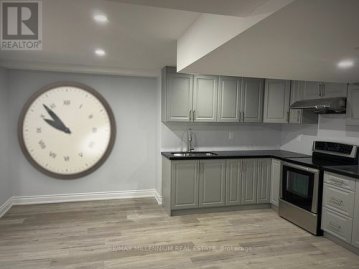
{"hour": 9, "minute": 53}
